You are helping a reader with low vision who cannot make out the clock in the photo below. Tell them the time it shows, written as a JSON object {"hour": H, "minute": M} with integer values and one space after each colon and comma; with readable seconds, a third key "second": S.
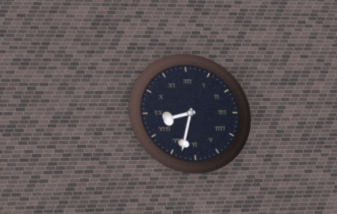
{"hour": 8, "minute": 33}
